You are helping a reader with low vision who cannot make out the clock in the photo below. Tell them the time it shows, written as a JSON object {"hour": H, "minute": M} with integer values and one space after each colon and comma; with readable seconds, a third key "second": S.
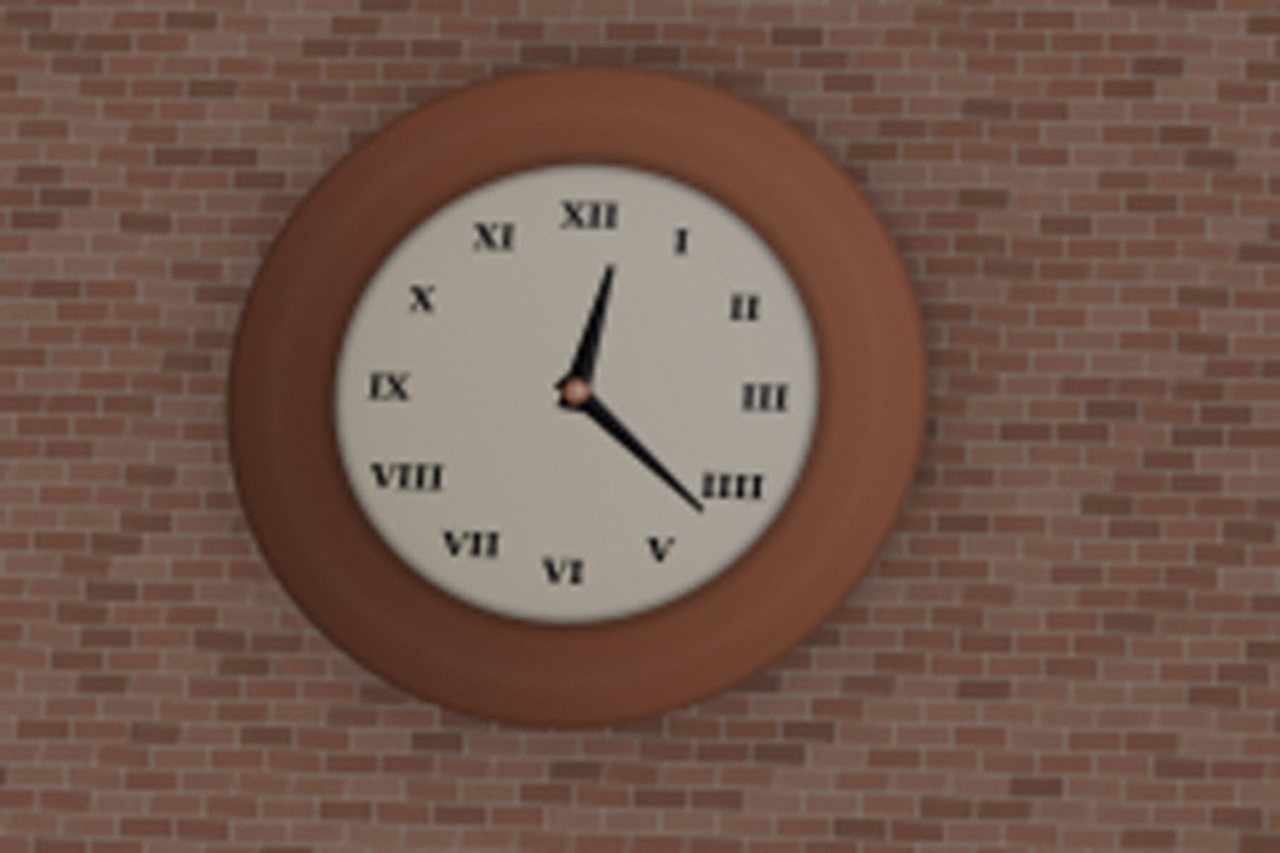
{"hour": 12, "minute": 22}
